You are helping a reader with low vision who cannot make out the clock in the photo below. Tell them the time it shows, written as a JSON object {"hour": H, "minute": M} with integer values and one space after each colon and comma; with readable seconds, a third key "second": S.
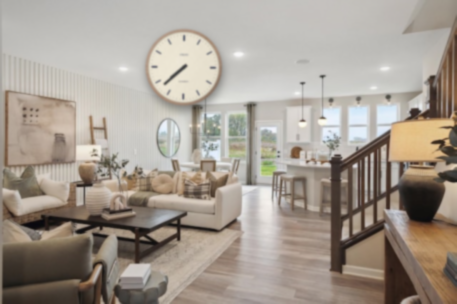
{"hour": 7, "minute": 38}
